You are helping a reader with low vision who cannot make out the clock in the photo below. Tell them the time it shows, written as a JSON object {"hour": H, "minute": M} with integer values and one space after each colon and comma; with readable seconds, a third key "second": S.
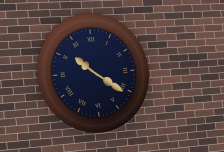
{"hour": 10, "minute": 21}
